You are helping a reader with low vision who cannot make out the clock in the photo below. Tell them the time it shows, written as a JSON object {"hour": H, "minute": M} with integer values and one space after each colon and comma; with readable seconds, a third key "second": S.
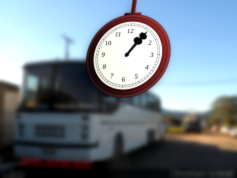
{"hour": 1, "minute": 6}
